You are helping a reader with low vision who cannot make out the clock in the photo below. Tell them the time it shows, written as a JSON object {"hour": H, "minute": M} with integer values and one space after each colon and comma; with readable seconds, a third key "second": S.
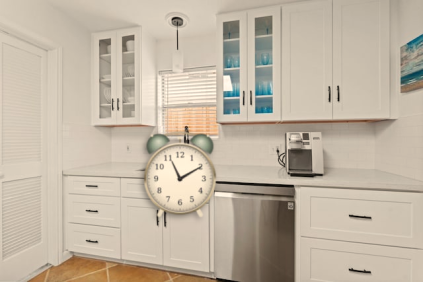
{"hour": 11, "minute": 10}
